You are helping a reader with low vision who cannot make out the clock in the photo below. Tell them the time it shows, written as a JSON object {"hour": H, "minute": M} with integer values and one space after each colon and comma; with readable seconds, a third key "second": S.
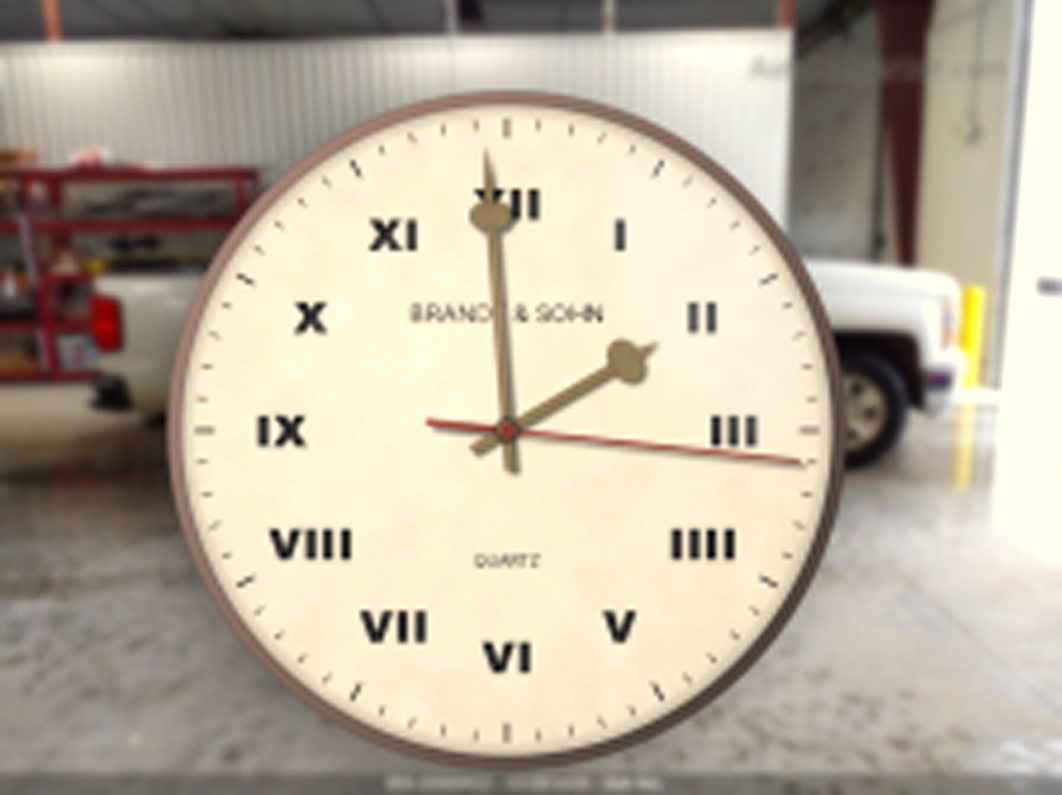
{"hour": 1, "minute": 59, "second": 16}
